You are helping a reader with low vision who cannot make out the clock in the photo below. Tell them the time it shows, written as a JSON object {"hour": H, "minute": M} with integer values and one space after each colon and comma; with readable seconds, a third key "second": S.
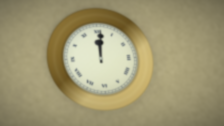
{"hour": 12, "minute": 1}
